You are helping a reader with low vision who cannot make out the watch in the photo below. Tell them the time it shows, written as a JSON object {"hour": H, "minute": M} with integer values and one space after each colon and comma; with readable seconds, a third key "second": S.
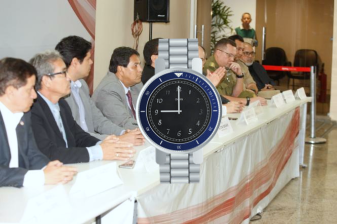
{"hour": 9, "minute": 0}
